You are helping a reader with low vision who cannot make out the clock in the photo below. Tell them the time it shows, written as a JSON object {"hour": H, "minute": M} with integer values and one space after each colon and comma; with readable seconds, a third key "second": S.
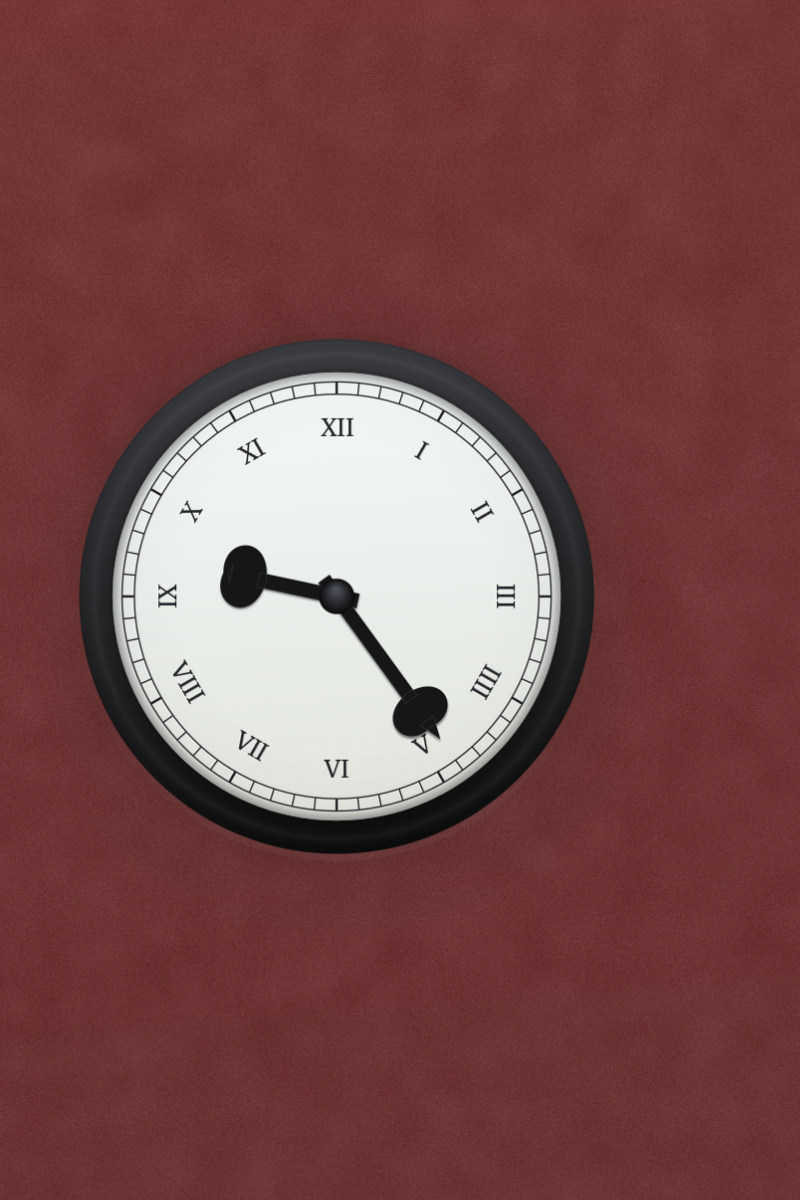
{"hour": 9, "minute": 24}
